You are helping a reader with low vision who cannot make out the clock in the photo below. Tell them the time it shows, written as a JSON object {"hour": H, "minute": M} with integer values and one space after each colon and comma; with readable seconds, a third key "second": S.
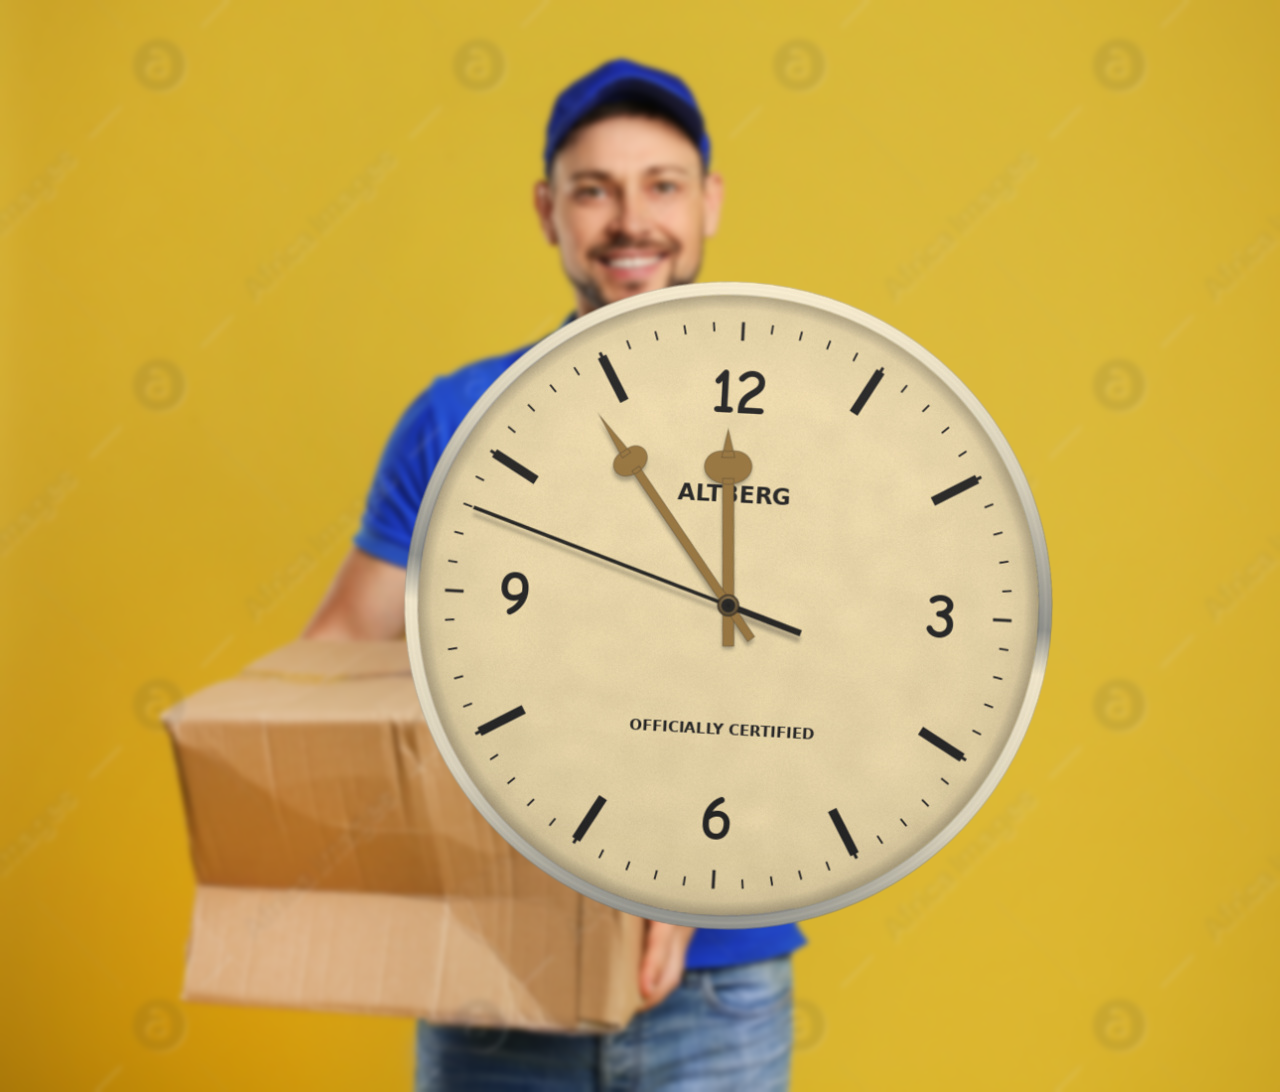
{"hour": 11, "minute": 53, "second": 48}
